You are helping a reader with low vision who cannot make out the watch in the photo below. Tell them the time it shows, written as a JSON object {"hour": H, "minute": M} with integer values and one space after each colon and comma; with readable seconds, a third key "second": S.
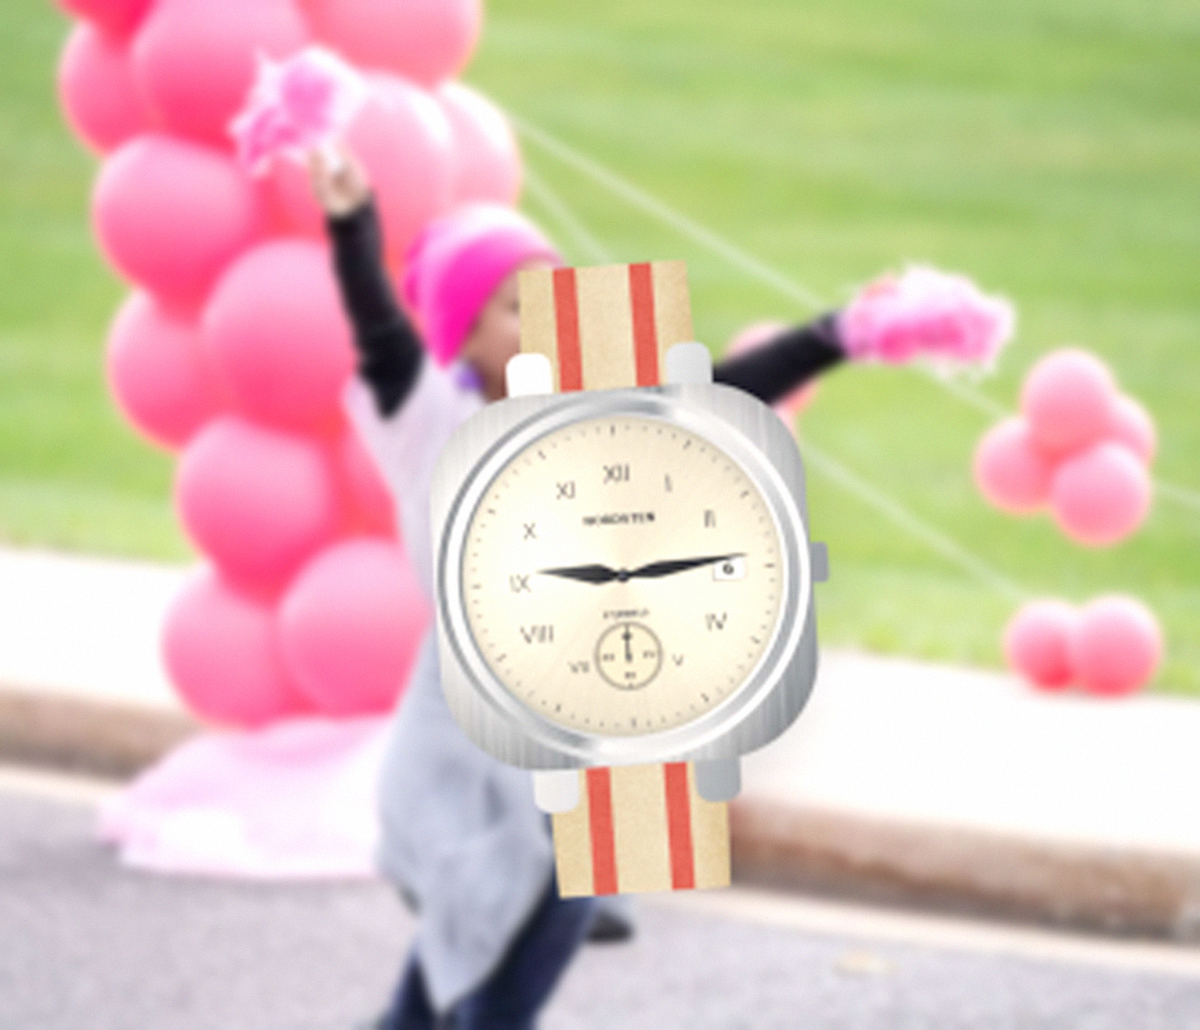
{"hour": 9, "minute": 14}
